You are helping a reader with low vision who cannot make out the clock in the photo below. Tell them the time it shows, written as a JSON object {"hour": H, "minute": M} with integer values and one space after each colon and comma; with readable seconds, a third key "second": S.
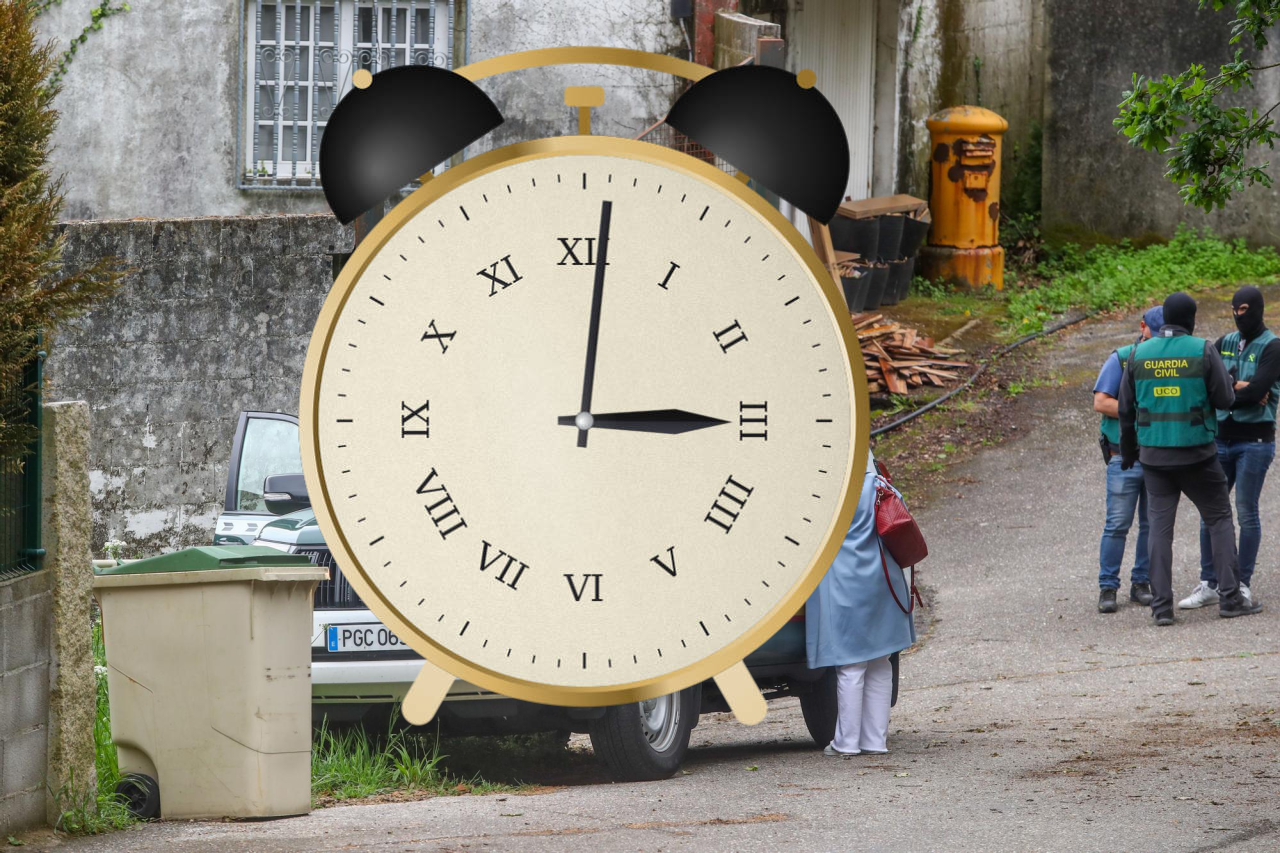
{"hour": 3, "minute": 1}
